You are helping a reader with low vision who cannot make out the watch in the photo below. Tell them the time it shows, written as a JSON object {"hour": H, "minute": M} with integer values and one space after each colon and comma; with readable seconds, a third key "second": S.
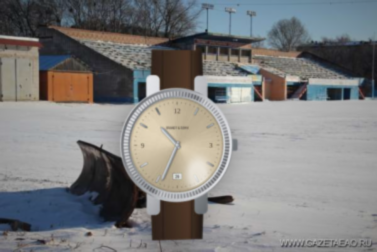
{"hour": 10, "minute": 34}
